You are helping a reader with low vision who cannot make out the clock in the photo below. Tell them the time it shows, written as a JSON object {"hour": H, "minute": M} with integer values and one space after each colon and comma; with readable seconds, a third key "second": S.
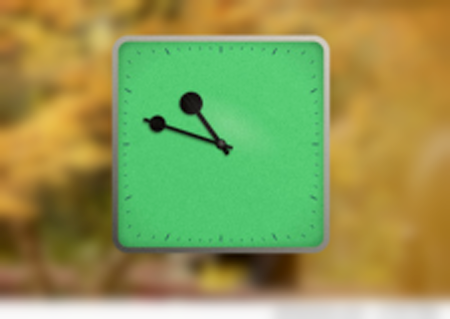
{"hour": 10, "minute": 48}
